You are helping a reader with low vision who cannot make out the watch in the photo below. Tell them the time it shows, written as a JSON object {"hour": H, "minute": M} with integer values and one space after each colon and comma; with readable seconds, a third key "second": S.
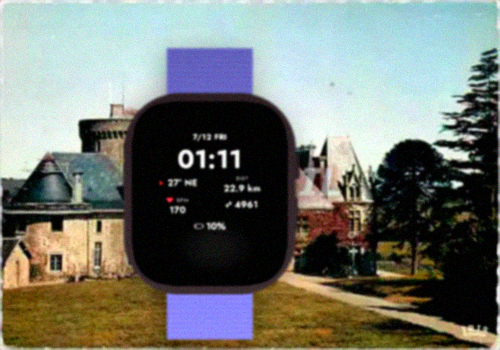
{"hour": 1, "minute": 11}
